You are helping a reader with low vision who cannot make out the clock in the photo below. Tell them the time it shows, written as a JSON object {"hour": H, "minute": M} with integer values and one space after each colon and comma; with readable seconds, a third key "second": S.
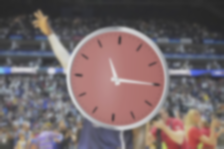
{"hour": 11, "minute": 15}
